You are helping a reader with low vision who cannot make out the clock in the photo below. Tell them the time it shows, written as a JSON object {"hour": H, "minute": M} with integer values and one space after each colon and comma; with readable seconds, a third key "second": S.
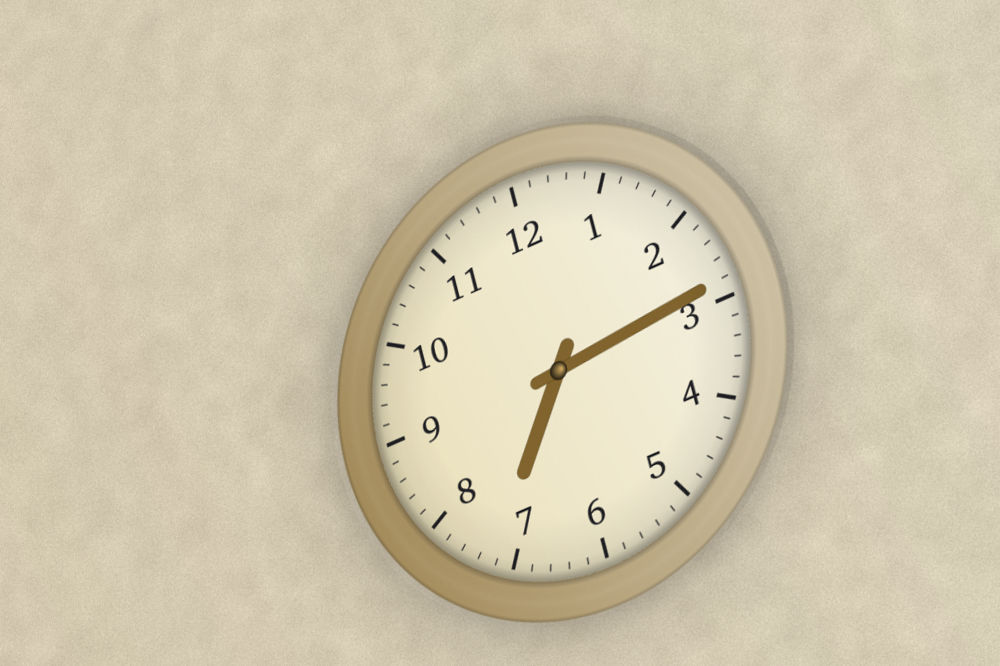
{"hour": 7, "minute": 14}
